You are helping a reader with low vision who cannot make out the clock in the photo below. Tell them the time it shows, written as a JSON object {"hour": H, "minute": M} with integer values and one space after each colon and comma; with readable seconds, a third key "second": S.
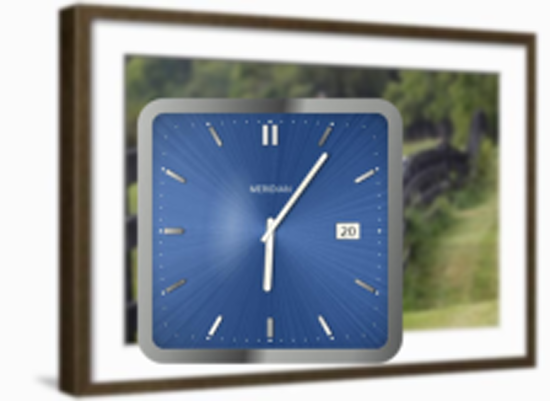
{"hour": 6, "minute": 6}
